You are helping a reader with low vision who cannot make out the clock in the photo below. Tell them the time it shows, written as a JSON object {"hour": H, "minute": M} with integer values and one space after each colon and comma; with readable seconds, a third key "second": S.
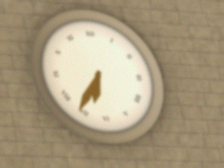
{"hour": 6, "minute": 36}
